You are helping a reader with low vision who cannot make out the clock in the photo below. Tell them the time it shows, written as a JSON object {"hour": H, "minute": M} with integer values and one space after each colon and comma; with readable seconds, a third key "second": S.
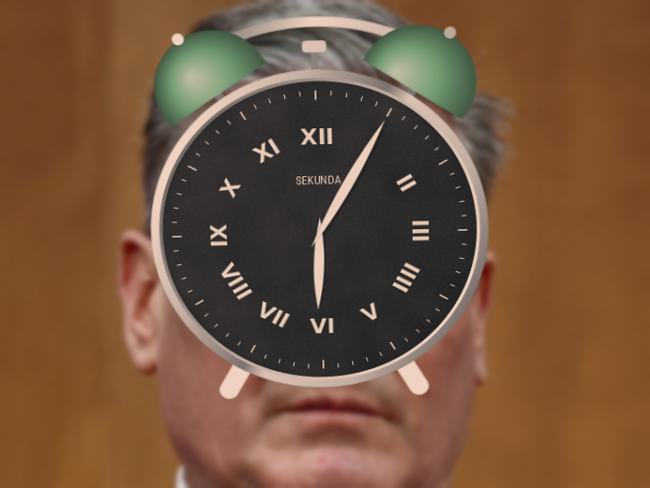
{"hour": 6, "minute": 5}
